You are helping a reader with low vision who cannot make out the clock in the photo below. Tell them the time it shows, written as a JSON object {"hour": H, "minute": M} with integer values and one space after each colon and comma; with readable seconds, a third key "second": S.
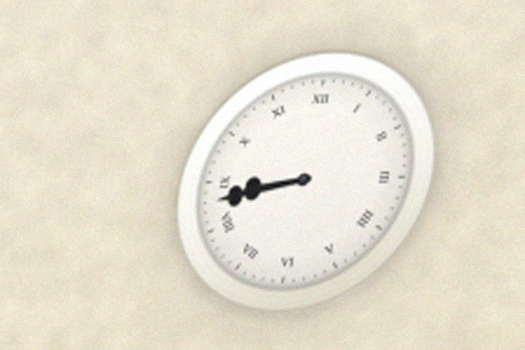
{"hour": 8, "minute": 43}
